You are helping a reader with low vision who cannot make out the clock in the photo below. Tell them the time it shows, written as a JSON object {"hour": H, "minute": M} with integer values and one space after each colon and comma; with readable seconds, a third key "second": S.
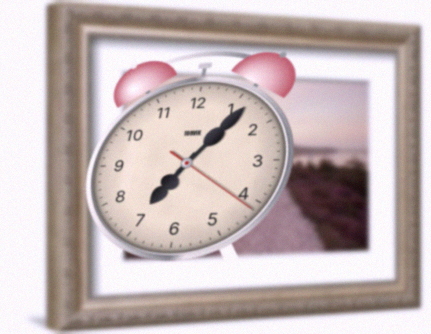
{"hour": 7, "minute": 6, "second": 21}
